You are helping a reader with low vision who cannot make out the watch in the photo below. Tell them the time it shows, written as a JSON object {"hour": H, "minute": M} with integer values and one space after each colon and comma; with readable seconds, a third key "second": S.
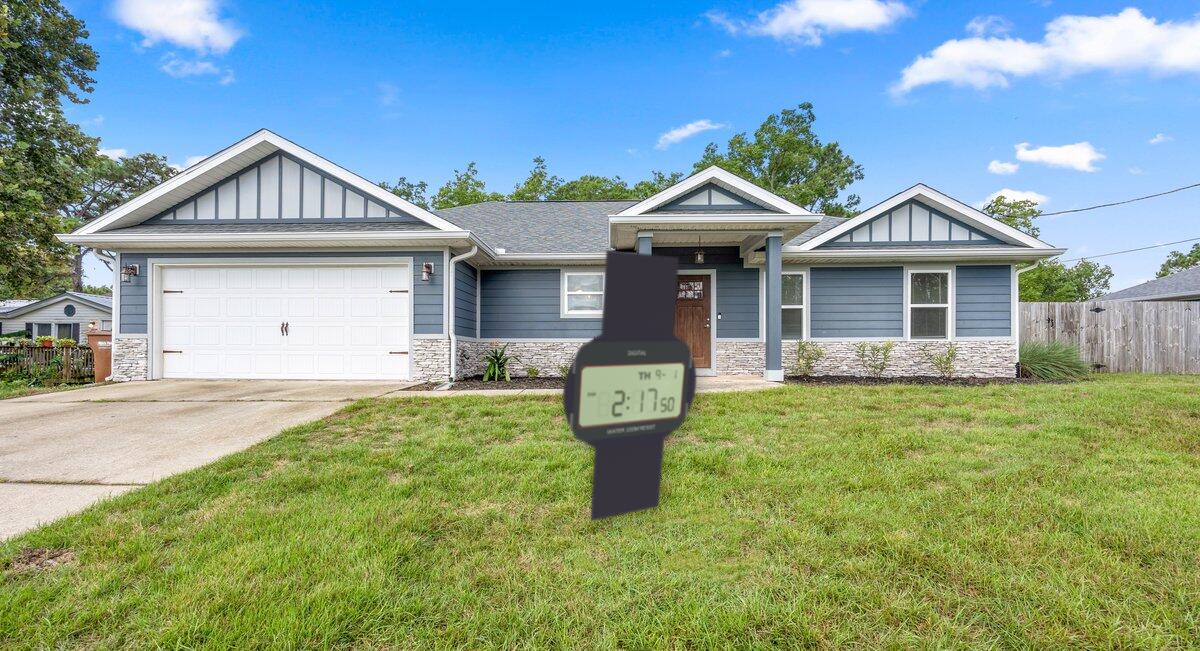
{"hour": 2, "minute": 17, "second": 50}
